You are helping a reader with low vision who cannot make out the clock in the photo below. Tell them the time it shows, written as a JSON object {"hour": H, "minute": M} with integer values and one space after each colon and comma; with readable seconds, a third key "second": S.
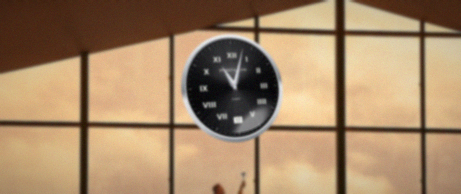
{"hour": 11, "minute": 3}
